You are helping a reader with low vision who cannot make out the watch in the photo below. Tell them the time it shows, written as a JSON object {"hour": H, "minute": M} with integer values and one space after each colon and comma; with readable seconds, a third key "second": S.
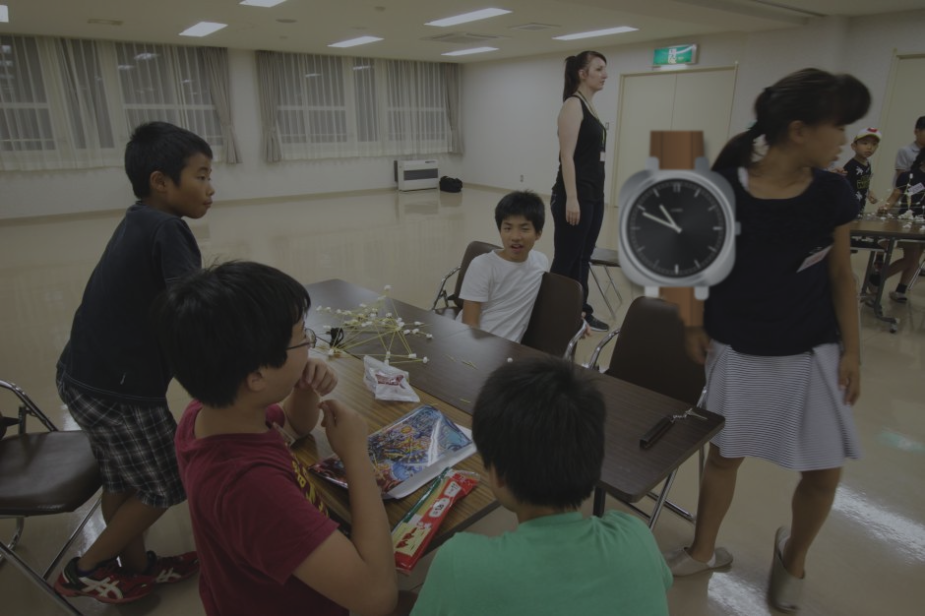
{"hour": 10, "minute": 49}
